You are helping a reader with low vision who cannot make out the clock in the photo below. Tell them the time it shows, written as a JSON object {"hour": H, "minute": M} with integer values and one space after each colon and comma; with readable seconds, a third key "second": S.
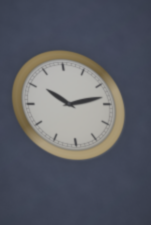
{"hour": 10, "minute": 13}
